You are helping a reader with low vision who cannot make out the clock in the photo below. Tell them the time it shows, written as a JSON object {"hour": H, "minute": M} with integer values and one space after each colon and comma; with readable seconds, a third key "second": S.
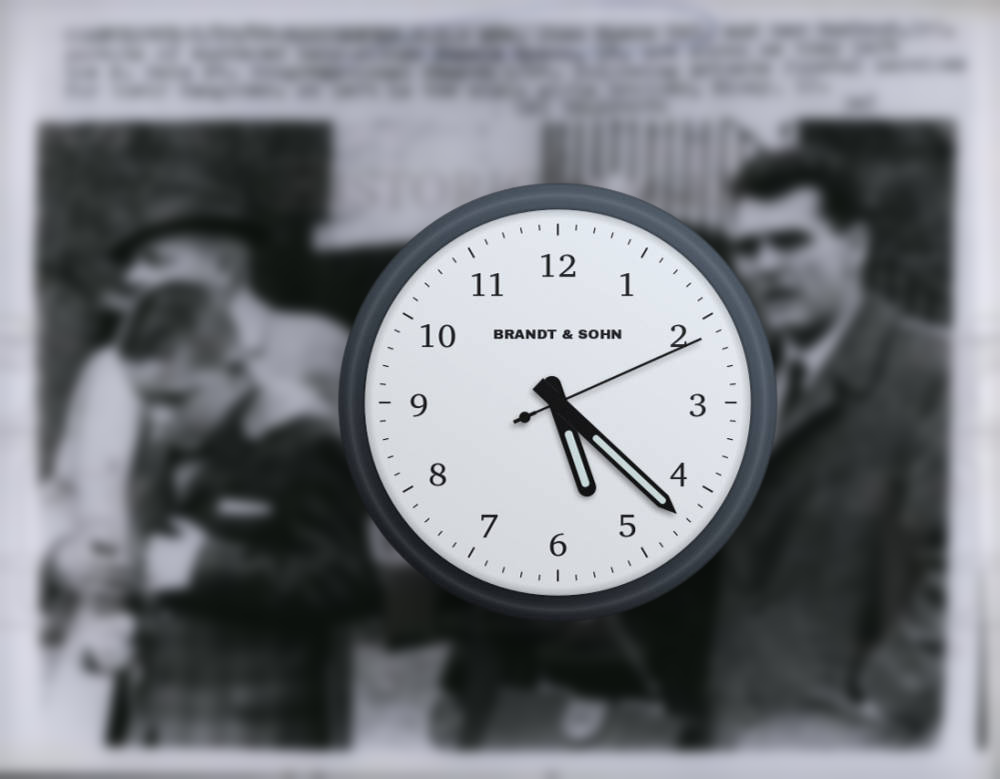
{"hour": 5, "minute": 22, "second": 11}
